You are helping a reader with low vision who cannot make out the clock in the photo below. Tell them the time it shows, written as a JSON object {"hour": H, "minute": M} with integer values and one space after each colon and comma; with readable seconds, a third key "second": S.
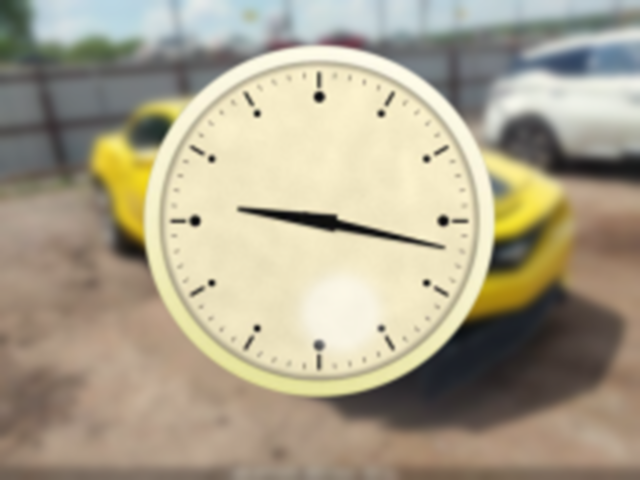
{"hour": 9, "minute": 17}
